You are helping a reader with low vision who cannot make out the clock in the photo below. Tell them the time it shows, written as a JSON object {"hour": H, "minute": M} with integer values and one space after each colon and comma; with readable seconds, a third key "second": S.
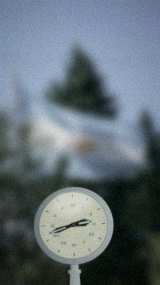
{"hour": 2, "minute": 42}
